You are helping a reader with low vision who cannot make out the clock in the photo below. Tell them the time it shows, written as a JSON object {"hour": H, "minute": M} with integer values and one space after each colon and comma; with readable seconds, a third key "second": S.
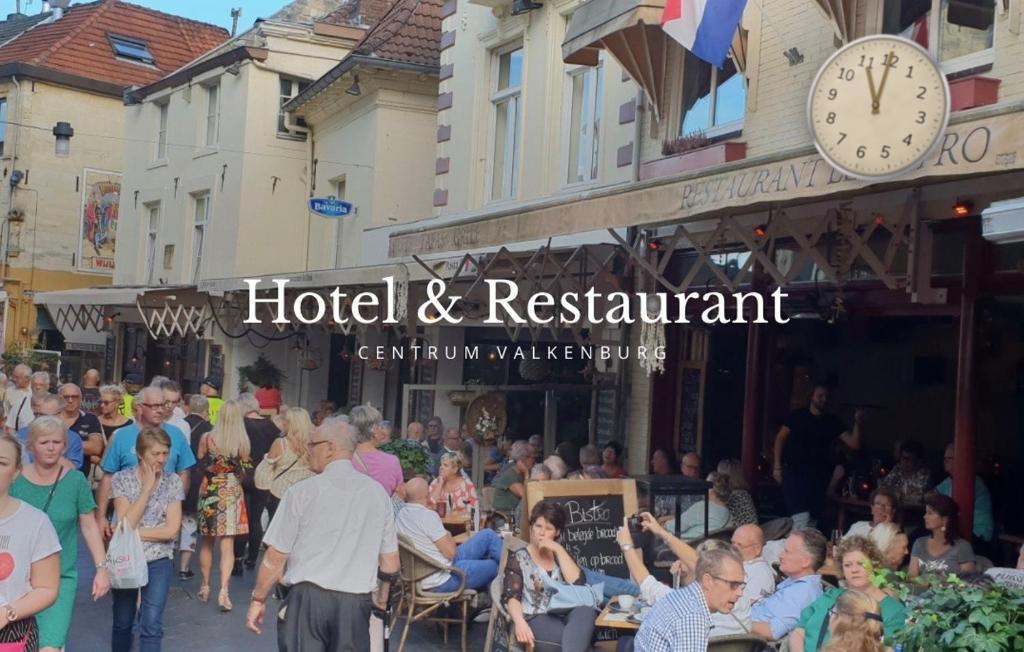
{"hour": 11, "minute": 0}
